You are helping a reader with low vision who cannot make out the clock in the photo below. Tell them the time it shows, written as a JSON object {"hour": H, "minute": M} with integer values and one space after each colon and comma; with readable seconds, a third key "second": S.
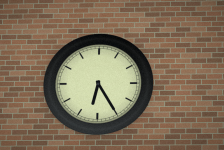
{"hour": 6, "minute": 25}
